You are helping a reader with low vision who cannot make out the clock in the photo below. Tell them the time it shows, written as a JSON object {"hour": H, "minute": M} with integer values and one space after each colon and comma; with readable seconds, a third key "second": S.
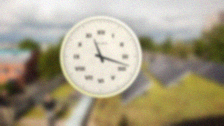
{"hour": 11, "minute": 18}
